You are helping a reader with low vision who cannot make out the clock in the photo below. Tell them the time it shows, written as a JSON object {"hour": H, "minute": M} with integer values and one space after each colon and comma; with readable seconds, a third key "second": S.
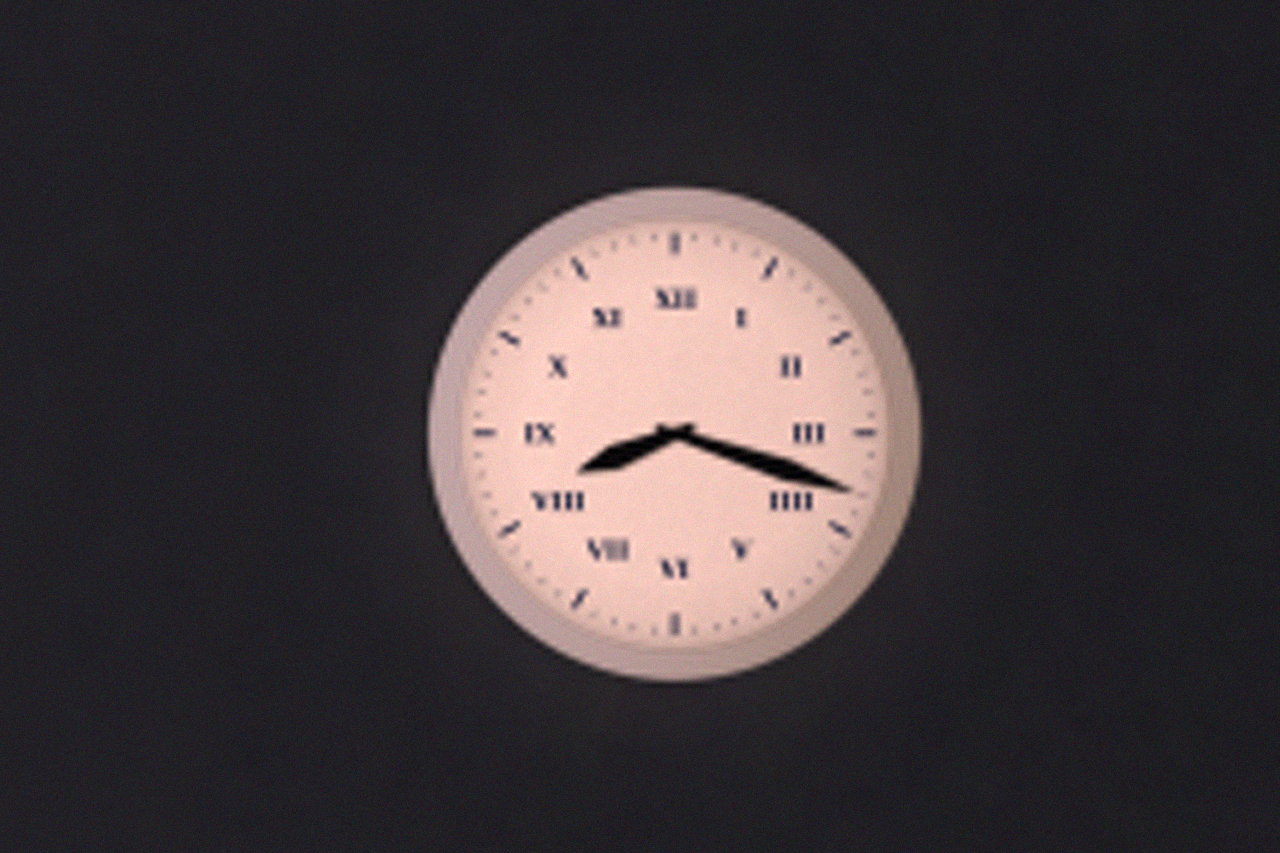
{"hour": 8, "minute": 18}
